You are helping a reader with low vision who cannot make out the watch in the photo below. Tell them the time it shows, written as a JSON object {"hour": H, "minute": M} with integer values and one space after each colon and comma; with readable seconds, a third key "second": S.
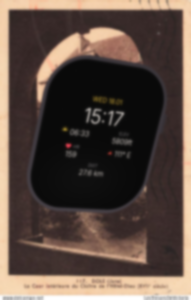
{"hour": 15, "minute": 17}
